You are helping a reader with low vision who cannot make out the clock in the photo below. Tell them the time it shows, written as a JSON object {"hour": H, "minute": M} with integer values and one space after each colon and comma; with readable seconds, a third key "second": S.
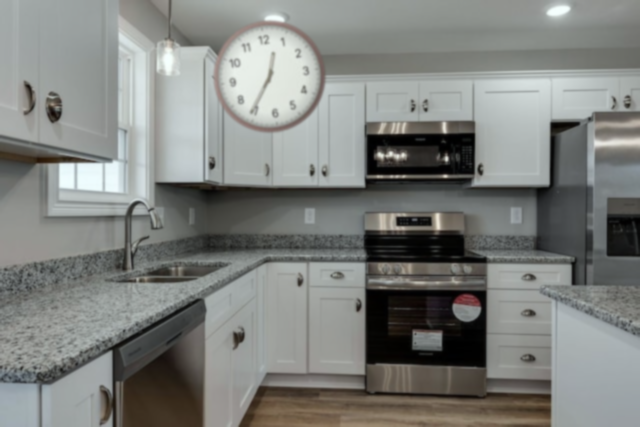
{"hour": 12, "minute": 36}
